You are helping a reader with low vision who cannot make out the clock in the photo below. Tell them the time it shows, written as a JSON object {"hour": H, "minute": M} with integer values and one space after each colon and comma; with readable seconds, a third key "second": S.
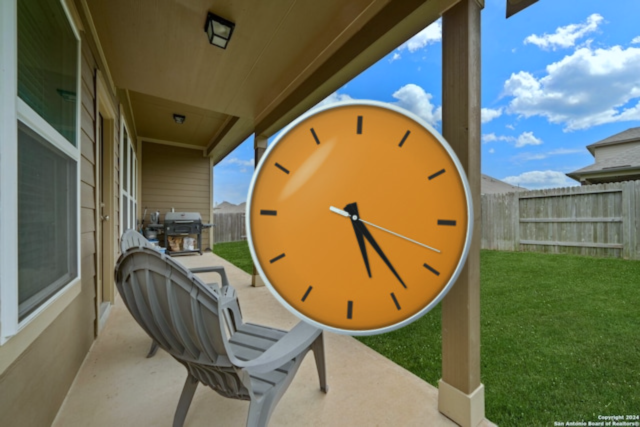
{"hour": 5, "minute": 23, "second": 18}
